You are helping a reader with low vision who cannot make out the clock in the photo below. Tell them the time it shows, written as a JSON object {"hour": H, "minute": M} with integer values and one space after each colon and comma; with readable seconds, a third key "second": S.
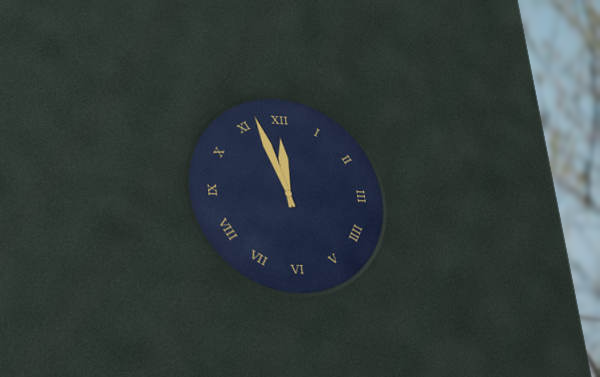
{"hour": 11, "minute": 57}
